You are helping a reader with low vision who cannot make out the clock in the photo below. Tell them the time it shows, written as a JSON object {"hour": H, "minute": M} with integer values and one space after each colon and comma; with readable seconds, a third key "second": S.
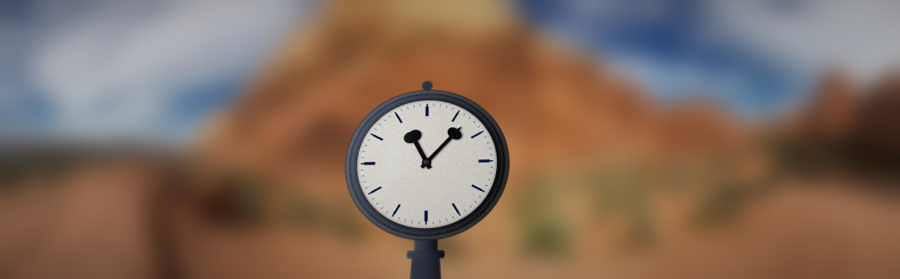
{"hour": 11, "minute": 7}
